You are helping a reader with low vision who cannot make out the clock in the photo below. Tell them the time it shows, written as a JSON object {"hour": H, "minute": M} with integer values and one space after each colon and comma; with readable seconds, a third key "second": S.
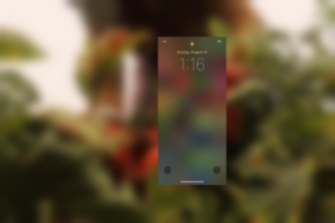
{"hour": 1, "minute": 16}
